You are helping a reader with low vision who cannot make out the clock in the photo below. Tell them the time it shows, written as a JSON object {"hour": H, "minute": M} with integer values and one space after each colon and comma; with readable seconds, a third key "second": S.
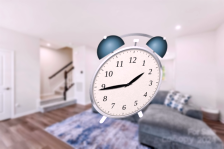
{"hour": 1, "minute": 44}
